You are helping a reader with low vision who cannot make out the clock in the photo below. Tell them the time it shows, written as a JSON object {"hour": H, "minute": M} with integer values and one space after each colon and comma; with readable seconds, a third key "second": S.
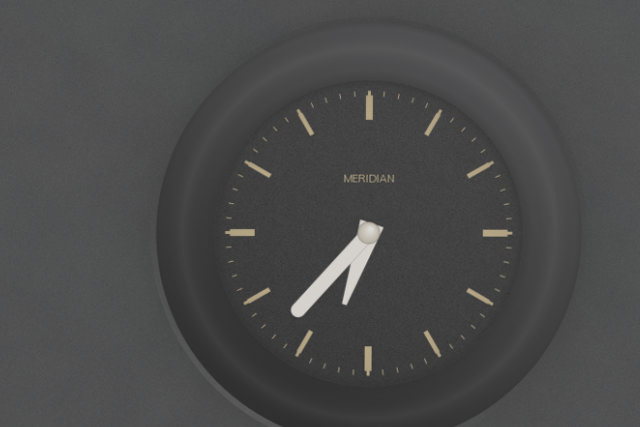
{"hour": 6, "minute": 37}
